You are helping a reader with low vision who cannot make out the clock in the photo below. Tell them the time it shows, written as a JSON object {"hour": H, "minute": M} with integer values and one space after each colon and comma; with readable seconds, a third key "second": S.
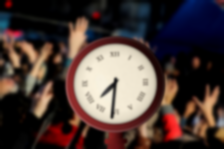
{"hour": 7, "minute": 31}
